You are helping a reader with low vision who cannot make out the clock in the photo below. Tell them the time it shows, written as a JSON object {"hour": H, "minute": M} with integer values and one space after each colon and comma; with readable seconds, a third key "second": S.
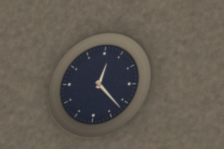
{"hour": 12, "minute": 22}
